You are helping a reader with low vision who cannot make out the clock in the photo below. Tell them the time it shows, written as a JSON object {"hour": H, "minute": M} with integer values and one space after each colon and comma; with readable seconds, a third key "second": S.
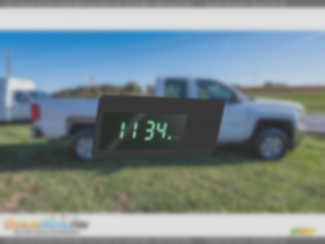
{"hour": 11, "minute": 34}
